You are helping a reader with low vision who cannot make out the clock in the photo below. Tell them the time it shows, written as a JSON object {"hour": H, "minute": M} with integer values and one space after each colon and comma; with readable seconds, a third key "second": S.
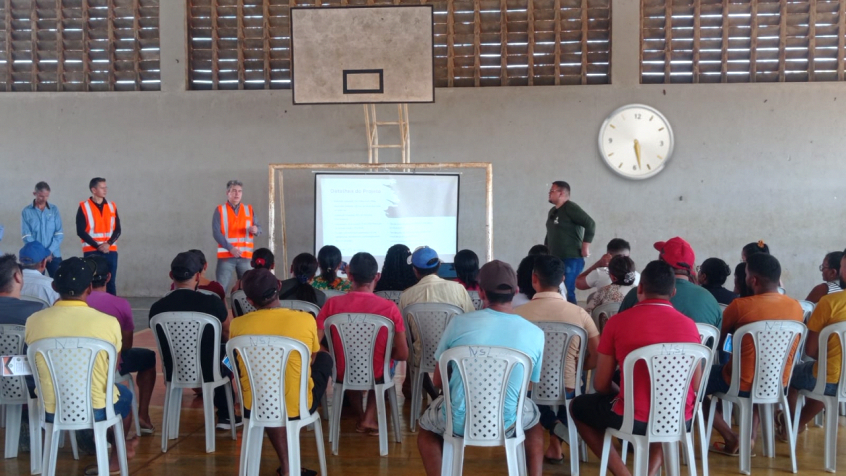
{"hour": 5, "minute": 28}
